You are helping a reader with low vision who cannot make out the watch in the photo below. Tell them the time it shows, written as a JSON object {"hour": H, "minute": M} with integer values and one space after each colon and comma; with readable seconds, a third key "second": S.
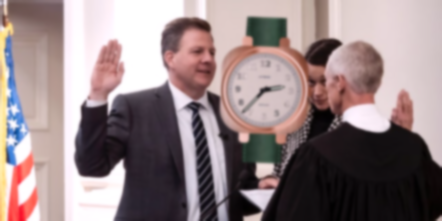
{"hour": 2, "minute": 37}
